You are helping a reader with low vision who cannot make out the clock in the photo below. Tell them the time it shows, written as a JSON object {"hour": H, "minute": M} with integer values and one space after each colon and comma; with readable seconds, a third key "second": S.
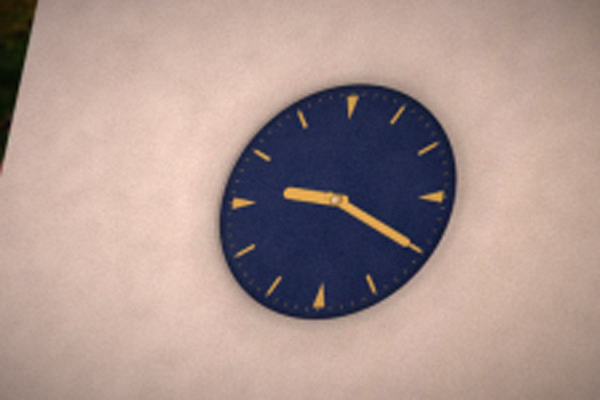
{"hour": 9, "minute": 20}
